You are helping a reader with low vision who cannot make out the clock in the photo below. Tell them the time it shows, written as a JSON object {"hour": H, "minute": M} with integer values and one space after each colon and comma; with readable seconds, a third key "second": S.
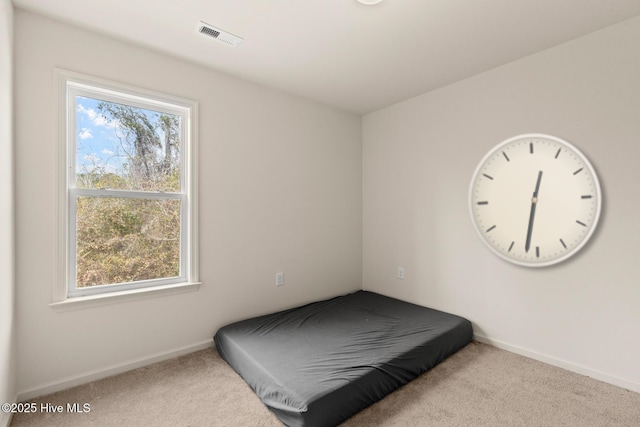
{"hour": 12, "minute": 32}
